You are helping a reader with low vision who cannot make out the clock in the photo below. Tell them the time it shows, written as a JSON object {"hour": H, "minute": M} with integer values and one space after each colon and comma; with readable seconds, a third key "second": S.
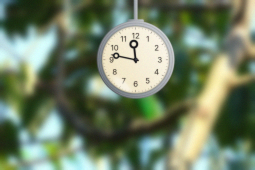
{"hour": 11, "minute": 47}
